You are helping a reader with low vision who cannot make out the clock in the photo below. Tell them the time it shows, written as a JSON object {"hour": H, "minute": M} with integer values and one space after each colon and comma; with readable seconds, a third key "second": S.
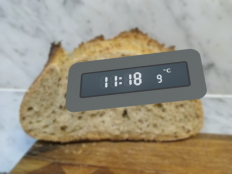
{"hour": 11, "minute": 18}
